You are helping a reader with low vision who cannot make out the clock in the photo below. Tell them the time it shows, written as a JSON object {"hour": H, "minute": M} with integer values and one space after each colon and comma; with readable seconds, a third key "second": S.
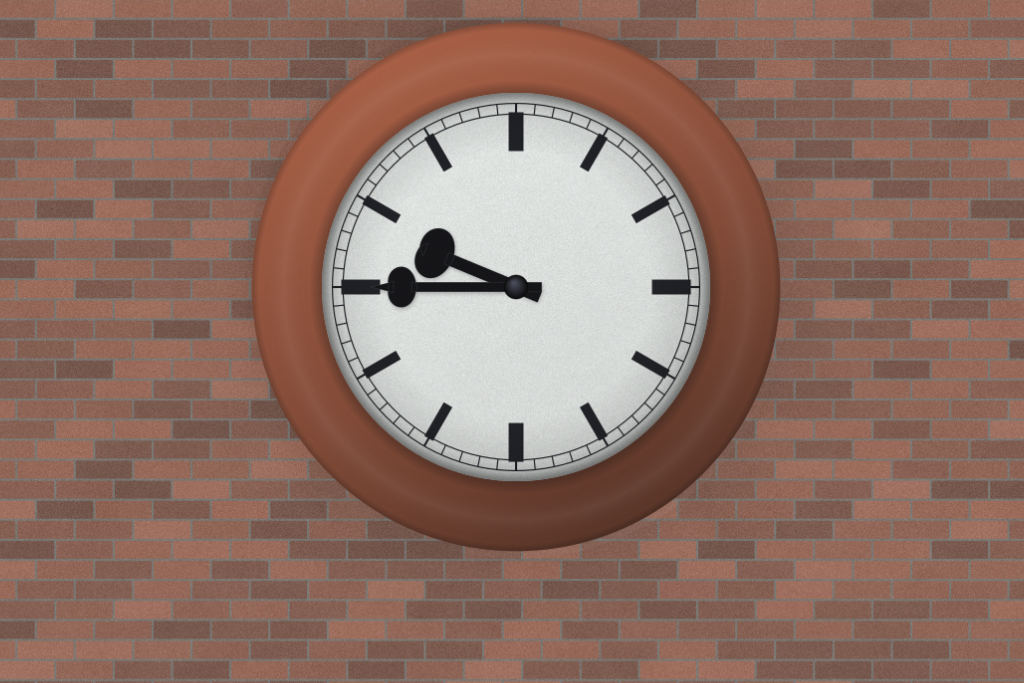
{"hour": 9, "minute": 45}
